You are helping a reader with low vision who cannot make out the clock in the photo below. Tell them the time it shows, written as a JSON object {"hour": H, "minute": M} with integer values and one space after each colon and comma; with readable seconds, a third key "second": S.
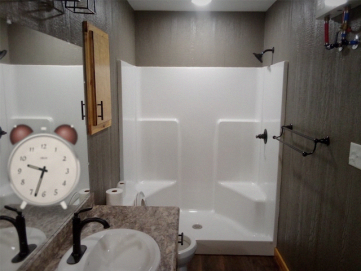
{"hour": 9, "minute": 33}
